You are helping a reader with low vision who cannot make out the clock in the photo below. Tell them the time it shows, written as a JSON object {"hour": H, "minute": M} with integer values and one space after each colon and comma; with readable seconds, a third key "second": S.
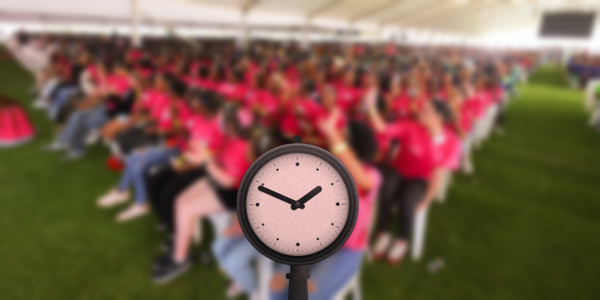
{"hour": 1, "minute": 49}
